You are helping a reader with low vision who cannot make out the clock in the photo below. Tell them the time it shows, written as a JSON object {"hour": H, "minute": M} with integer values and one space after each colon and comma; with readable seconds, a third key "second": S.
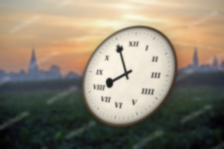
{"hour": 7, "minute": 55}
